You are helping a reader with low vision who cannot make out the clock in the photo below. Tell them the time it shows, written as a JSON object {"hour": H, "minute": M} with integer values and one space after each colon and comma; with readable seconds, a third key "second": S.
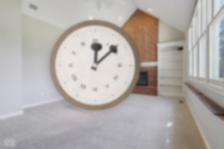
{"hour": 12, "minute": 8}
